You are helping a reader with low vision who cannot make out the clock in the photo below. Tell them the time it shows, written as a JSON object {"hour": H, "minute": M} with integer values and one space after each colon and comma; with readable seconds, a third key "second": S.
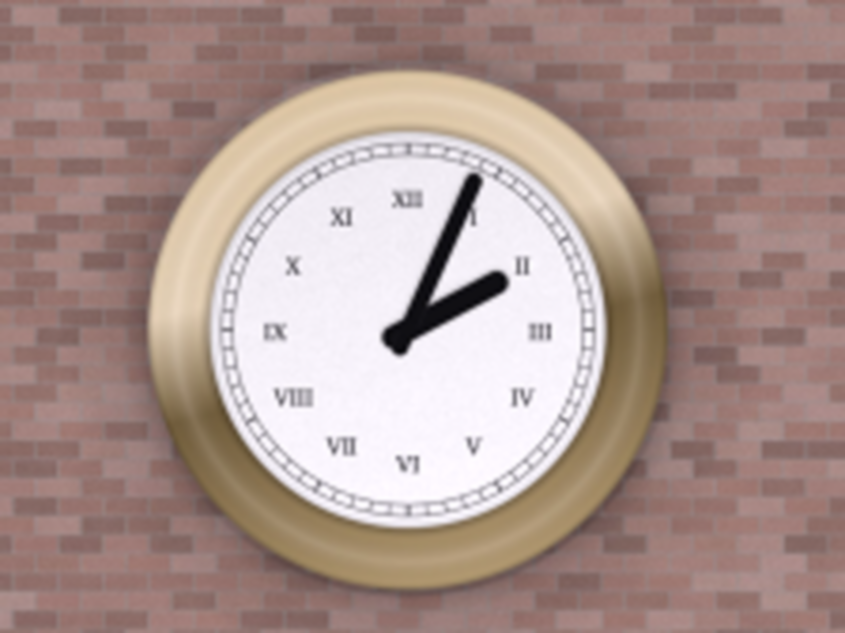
{"hour": 2, "minute": 4}
